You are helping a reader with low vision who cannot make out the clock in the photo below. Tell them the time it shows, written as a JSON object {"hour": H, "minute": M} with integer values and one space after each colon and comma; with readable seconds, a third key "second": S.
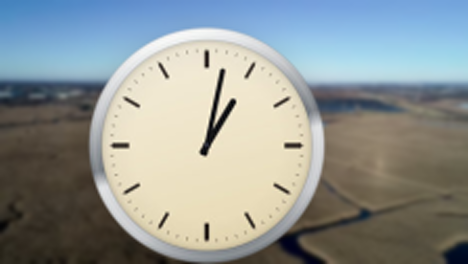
{"hour": 1, "minute": 2}
